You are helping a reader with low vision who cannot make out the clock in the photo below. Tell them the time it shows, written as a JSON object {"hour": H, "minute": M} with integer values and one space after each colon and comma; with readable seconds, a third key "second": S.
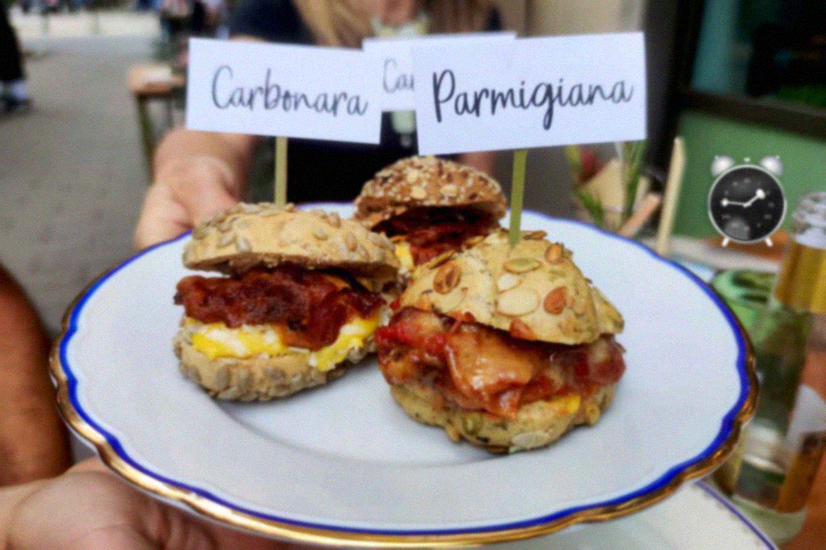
{"hour": 1, "minute": 46}
